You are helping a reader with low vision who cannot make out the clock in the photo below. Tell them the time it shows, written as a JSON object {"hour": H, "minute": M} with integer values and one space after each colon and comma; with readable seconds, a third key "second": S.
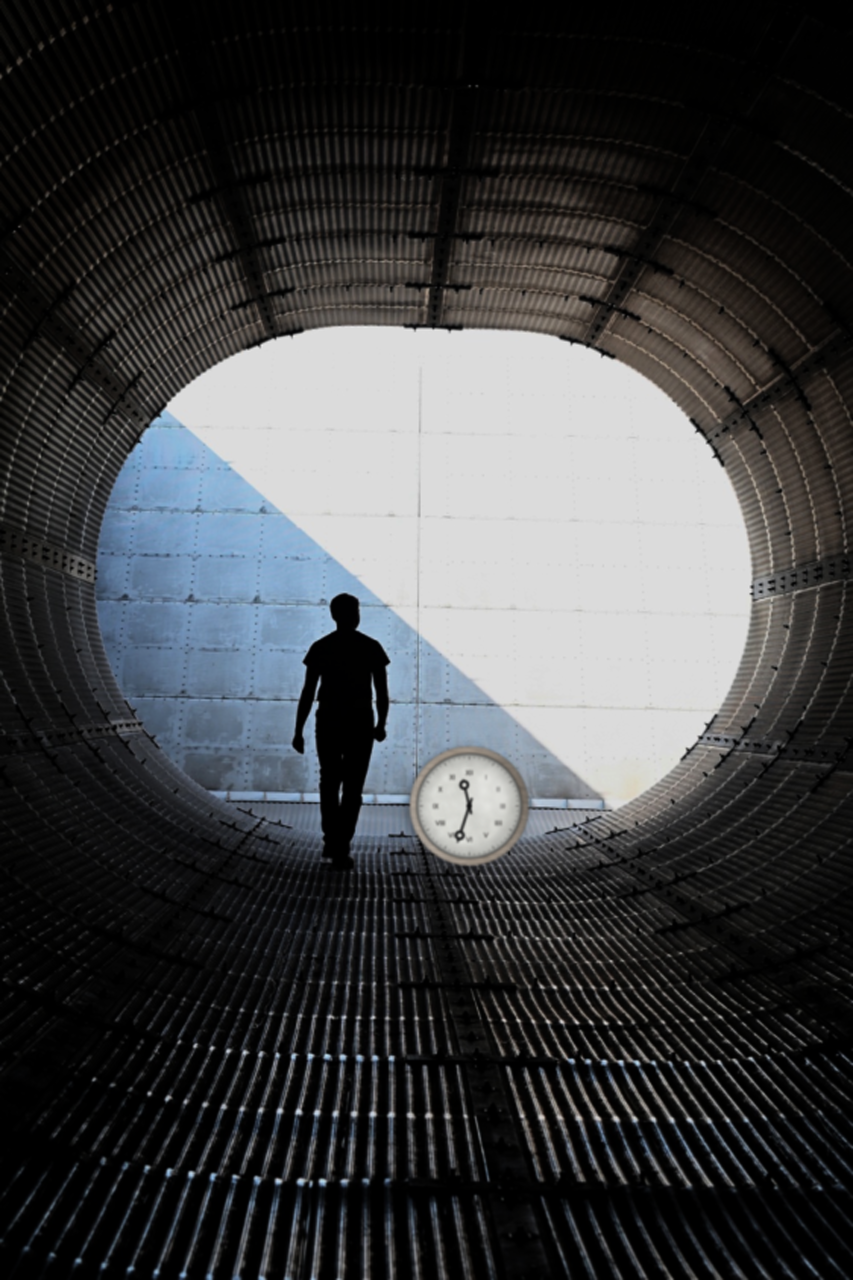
{"hour": 11, "minute": 33}
